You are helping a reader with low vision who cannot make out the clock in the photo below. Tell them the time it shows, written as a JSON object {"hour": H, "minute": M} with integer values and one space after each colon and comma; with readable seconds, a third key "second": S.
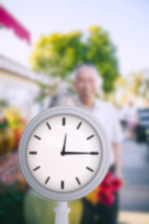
{"hour": 12, "minute": 15}
